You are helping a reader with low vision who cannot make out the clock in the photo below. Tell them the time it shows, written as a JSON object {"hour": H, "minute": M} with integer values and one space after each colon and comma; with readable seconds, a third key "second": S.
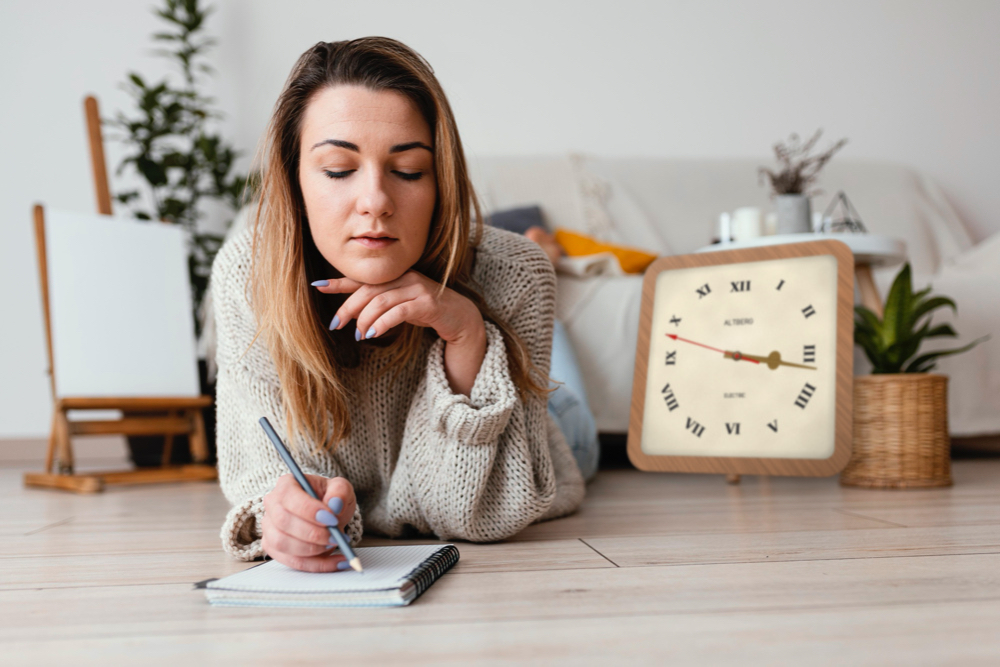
{"hour": 3, "minute": 16, "second": 48}
